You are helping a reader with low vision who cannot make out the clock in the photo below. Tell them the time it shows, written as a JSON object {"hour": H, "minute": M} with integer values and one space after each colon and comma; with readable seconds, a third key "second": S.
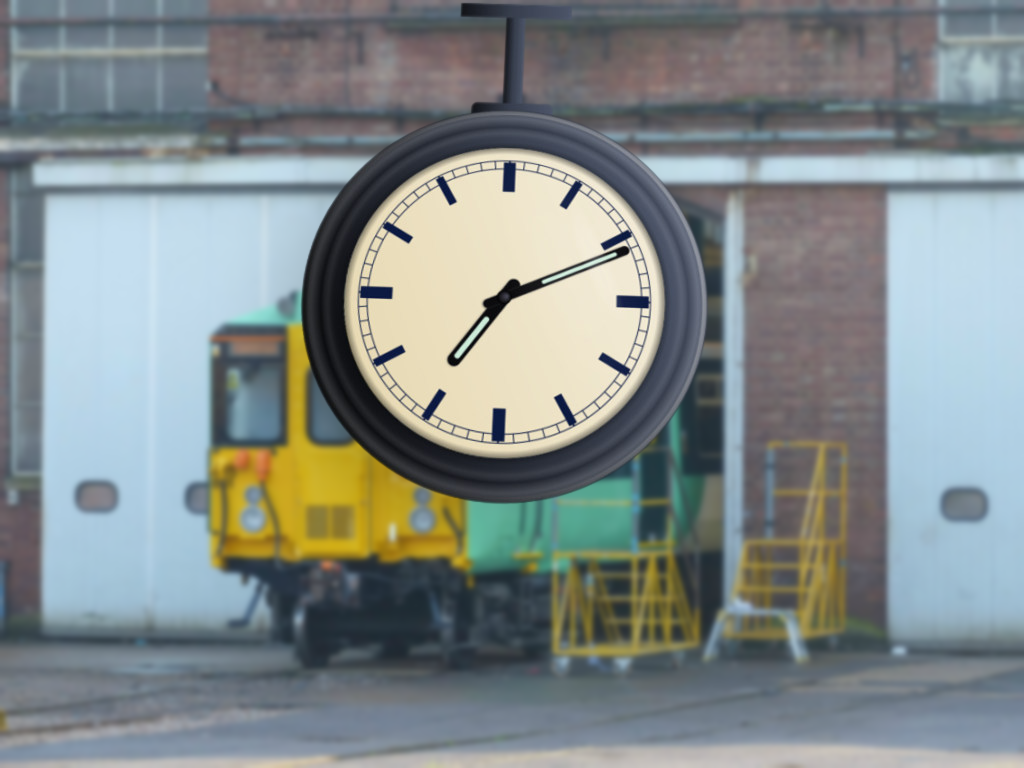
{"hour": 7, "minute": 11}
